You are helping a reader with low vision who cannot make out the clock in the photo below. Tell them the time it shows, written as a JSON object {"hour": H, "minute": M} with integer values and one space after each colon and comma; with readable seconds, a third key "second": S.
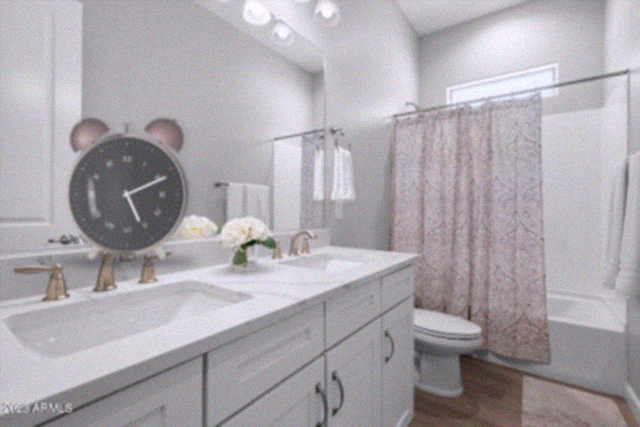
{"hour": 5, "minute": 11}
